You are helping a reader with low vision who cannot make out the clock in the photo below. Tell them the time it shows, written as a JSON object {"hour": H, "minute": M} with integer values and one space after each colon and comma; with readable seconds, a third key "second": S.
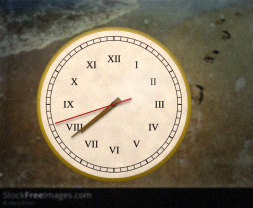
{"hour": 7, "minute": 38, "second": 42}
